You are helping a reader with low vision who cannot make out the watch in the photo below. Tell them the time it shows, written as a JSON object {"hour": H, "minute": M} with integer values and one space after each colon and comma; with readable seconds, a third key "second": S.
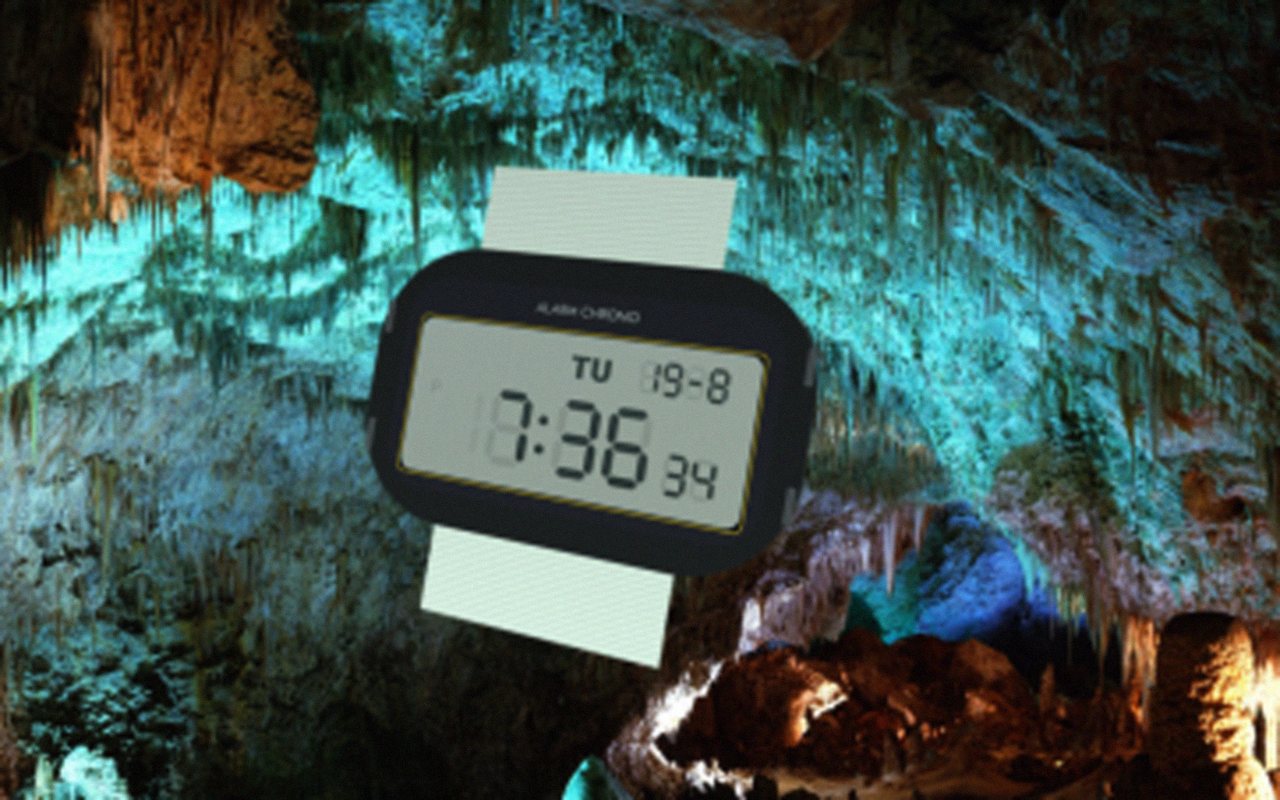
{"hour": 7, "minute": 36, "second": 34}
